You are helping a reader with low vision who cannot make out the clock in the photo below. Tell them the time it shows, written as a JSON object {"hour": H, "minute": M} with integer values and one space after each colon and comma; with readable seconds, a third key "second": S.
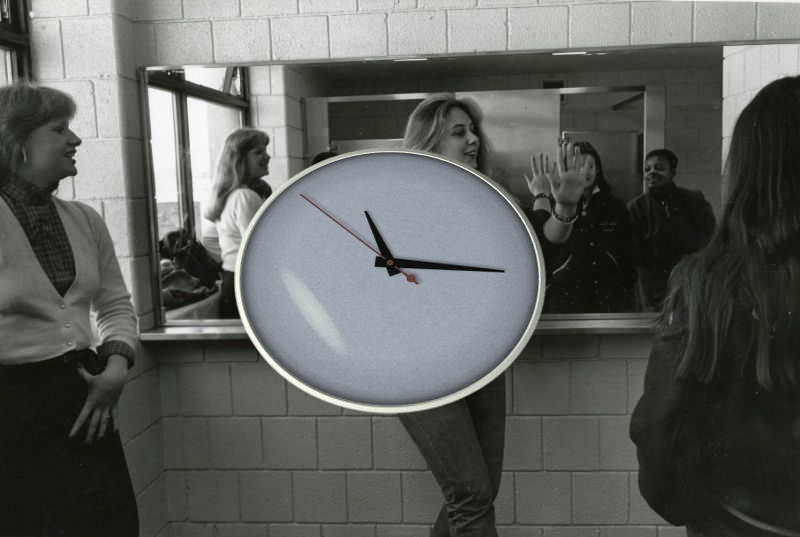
{"hour": 11, "minute": 15, "second": 52}
